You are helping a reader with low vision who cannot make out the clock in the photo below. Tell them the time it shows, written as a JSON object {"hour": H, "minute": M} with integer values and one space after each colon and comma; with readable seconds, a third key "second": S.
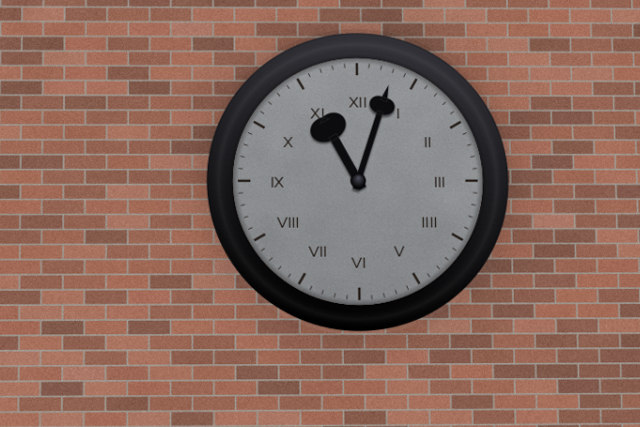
{"hour": 11, "minute": 3}
